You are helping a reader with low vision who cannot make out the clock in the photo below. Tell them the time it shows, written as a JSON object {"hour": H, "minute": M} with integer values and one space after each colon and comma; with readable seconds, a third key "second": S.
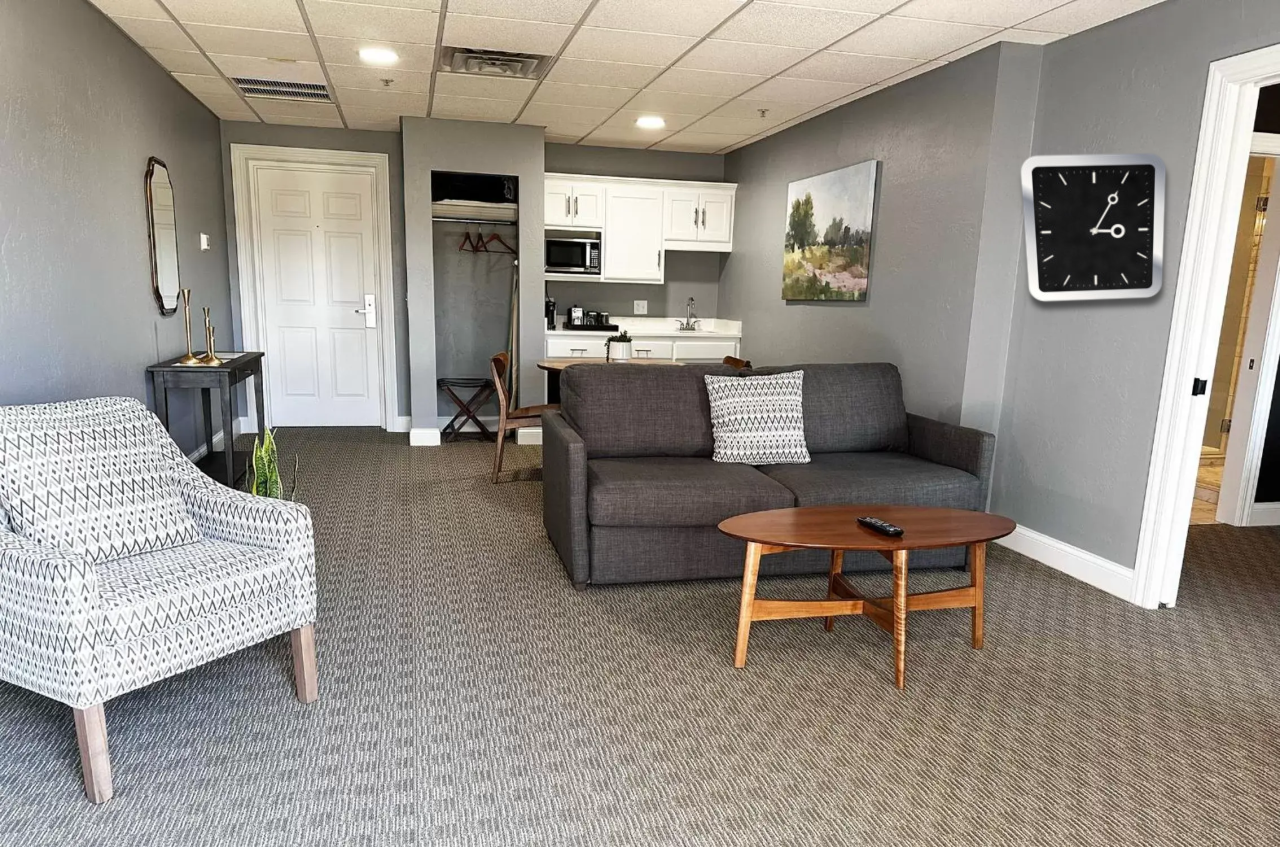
{"hour": 3, "minute": 5}
